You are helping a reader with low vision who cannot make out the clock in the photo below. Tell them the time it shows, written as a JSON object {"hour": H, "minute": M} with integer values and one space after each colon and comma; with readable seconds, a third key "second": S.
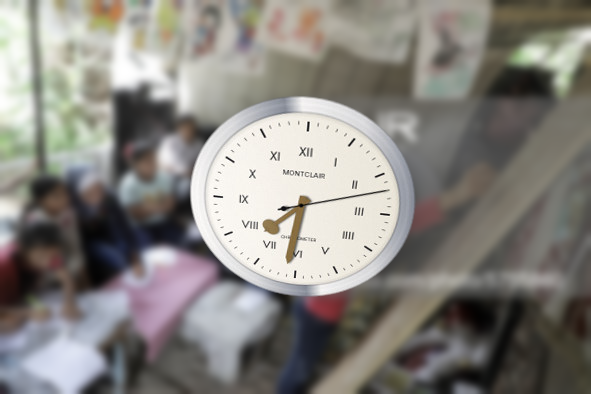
{"hour": 7, "minute": 31, "second": 12}
